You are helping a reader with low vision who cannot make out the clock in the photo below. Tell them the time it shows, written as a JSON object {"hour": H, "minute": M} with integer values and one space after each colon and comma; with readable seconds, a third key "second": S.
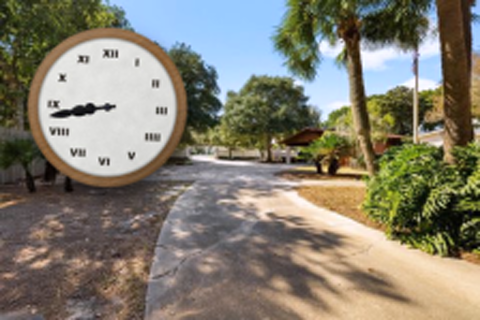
{"hour": 8, "minute": 43}
